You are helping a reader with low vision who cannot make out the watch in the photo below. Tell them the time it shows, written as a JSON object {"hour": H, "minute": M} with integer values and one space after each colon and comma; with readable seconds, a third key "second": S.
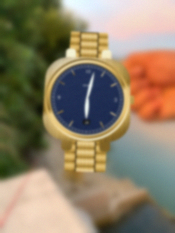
{"hour": 6, "minute": 2}
